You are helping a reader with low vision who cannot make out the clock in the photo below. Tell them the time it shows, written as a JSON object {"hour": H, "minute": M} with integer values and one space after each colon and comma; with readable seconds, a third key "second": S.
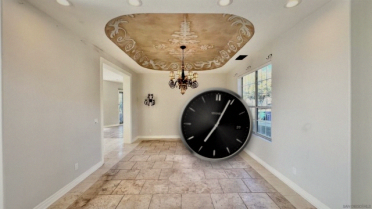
{"hour": 7, "minute": 4}
